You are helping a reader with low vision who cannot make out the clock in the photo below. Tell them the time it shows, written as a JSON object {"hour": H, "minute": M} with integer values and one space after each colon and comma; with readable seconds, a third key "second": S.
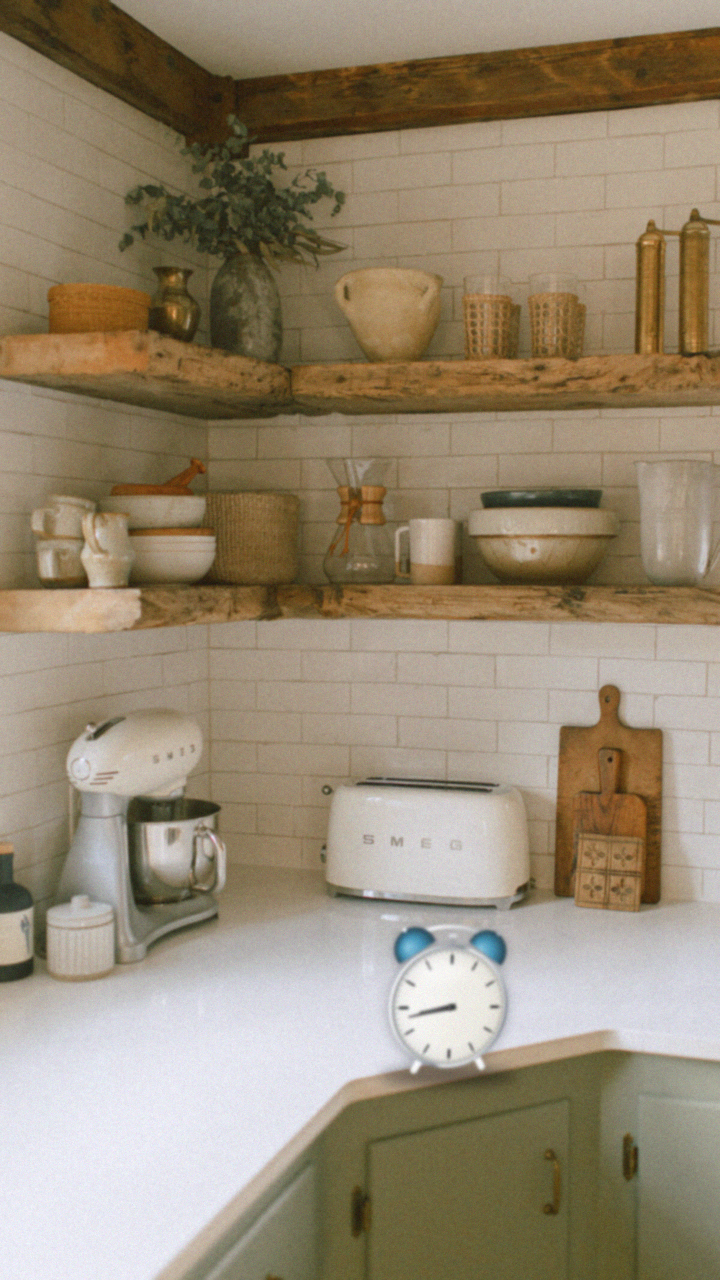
{"hour": 8, "minute": 43}
